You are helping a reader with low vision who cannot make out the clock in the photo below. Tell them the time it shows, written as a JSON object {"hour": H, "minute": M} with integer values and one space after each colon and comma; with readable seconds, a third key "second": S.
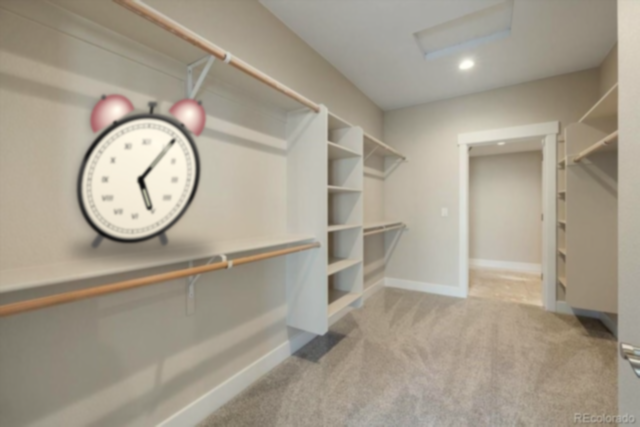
{"hour": 5, "minute": 6}
